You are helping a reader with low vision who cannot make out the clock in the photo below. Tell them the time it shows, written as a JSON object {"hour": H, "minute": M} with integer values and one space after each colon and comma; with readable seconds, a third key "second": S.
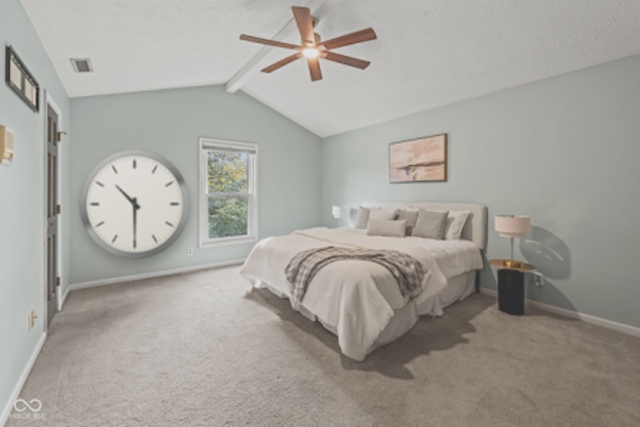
{"hour": 10, "minute": 30}
